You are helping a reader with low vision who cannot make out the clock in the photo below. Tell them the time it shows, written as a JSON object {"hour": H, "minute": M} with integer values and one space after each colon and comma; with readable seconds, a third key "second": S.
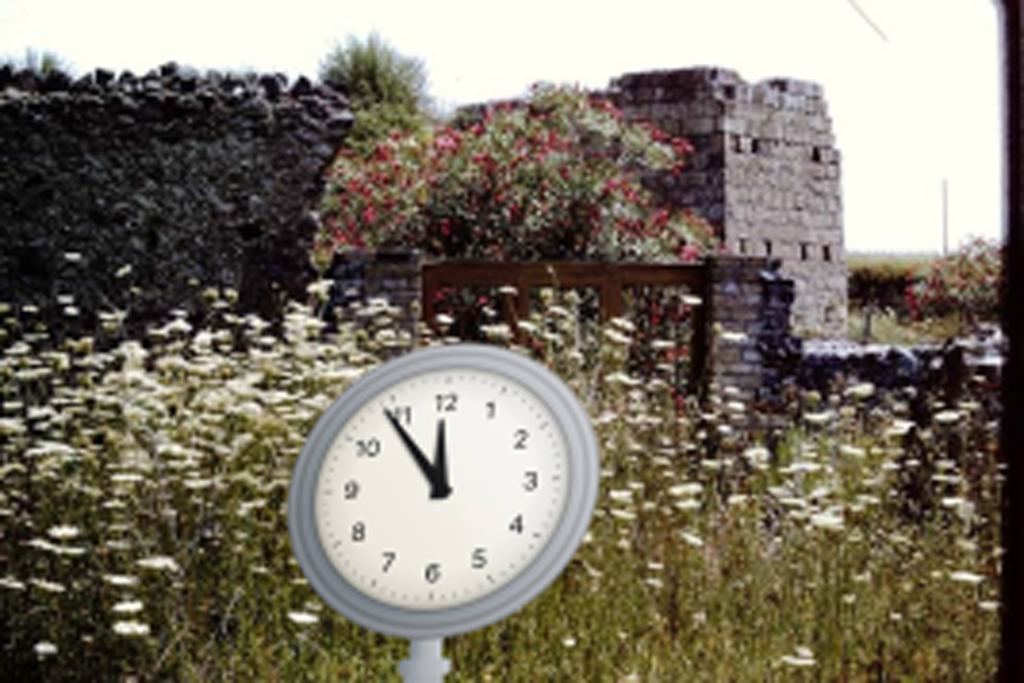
{"hour": 11, "minute": 54}
